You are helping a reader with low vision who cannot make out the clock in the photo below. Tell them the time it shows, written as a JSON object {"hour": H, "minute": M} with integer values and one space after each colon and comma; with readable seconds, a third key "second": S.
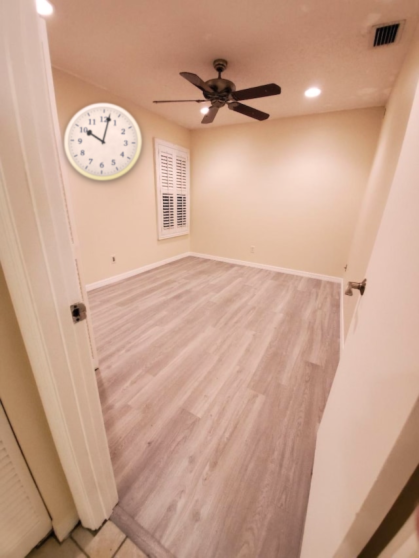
{"hour": 10, "minute": 2}
